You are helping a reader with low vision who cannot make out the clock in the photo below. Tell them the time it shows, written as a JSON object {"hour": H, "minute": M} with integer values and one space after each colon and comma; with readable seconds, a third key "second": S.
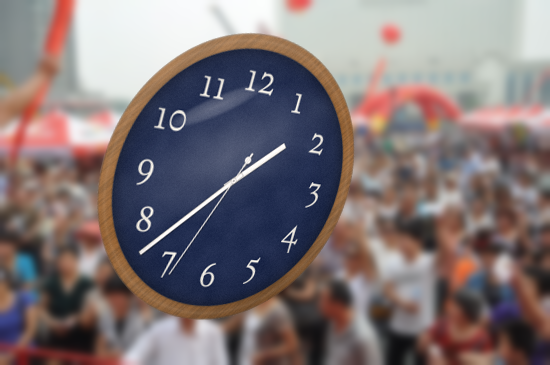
{"hour": 1, "minute": 37, "second": 34}
